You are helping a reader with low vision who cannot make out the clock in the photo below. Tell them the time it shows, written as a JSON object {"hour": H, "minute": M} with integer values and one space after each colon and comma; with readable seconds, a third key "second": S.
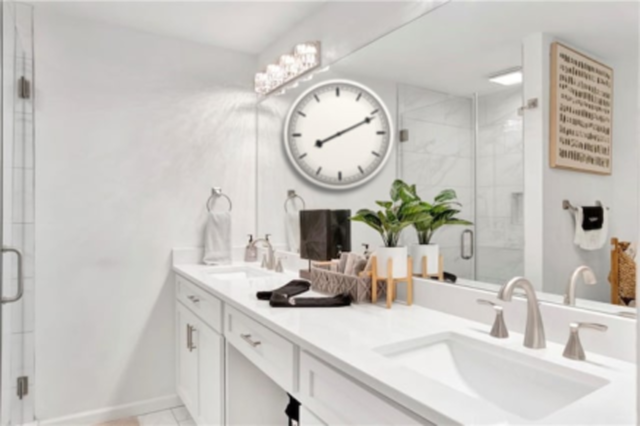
{"hour": 8, "minute": 11}
